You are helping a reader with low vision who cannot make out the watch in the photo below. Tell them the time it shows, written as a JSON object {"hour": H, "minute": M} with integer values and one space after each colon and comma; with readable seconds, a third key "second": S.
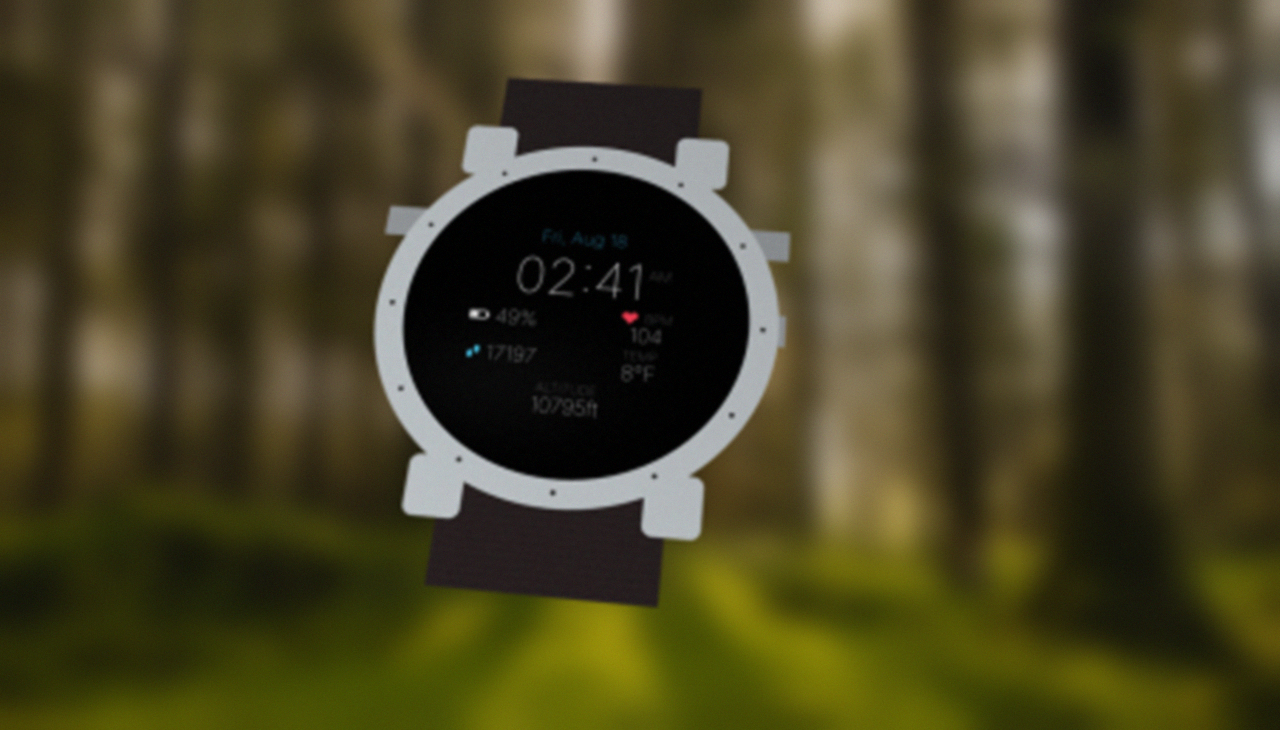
{"hour": 2, "minute": 41}
